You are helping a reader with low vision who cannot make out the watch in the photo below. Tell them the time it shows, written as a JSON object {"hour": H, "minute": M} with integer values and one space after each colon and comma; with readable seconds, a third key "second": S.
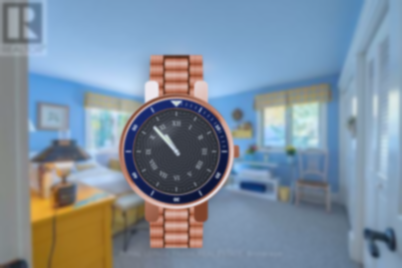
{"hour": 10, "minute": 53}
